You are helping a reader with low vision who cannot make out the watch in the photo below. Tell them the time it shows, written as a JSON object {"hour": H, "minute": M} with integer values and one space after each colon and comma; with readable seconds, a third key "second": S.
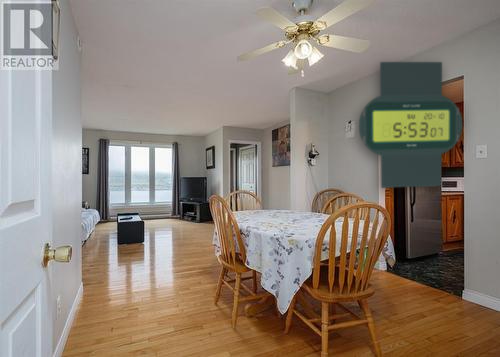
{"hour": 5, "minute": 53, "second": 7}
